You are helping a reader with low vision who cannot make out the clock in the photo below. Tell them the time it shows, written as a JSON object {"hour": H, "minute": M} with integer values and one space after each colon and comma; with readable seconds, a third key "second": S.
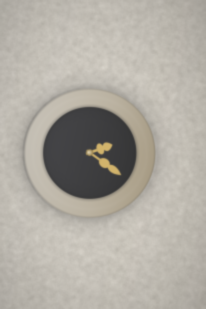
{"hour": 2, "minute": 21}
